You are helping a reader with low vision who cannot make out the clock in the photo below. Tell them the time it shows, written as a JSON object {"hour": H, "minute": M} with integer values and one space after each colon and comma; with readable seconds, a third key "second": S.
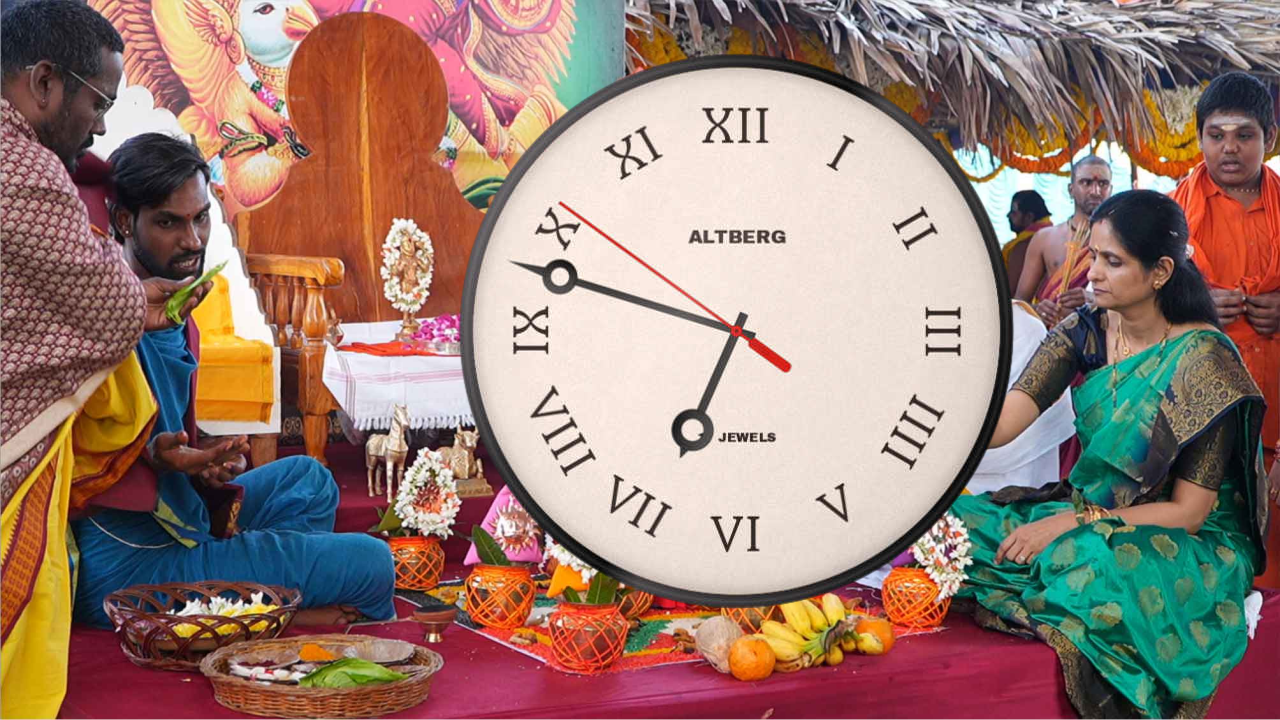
{"hour": 6, "minute": 47, "second": 51}
